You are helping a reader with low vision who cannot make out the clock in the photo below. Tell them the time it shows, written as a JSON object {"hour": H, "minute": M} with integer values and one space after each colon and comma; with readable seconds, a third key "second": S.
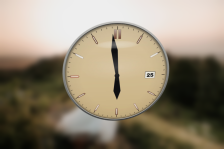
{"hour": 5, "minute": 59}
